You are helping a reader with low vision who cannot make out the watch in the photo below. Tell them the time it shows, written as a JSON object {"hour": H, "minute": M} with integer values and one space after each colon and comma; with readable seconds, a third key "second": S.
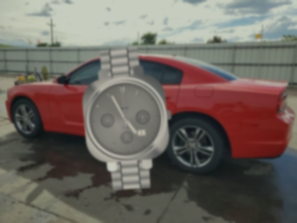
{"hour": 4, "minute": 56}
